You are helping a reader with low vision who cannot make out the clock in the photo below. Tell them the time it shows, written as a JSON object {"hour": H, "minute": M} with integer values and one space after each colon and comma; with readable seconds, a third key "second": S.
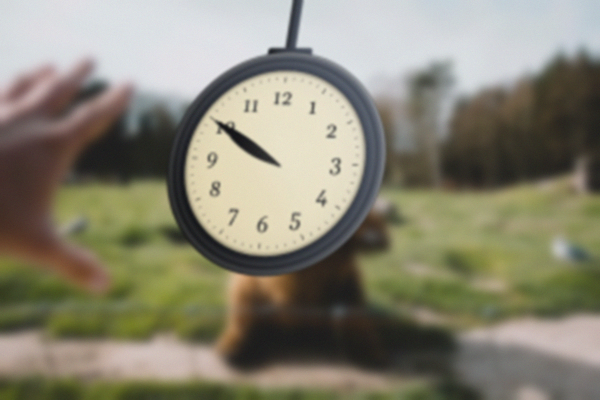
{"hour": 9, "minute": 50}
